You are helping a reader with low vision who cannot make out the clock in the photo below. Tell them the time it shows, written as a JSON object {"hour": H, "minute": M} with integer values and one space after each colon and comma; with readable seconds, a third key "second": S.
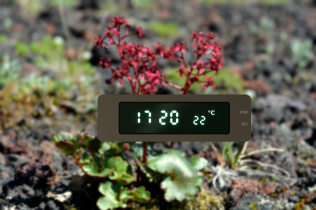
{"hour": 17, "minute": 20}
